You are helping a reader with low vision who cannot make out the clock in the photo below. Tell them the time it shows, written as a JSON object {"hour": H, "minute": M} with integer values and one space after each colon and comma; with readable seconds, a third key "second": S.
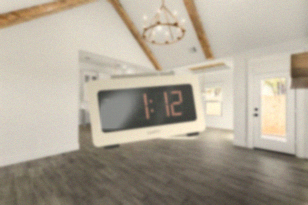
{"hour": 1, "minute": 12}
